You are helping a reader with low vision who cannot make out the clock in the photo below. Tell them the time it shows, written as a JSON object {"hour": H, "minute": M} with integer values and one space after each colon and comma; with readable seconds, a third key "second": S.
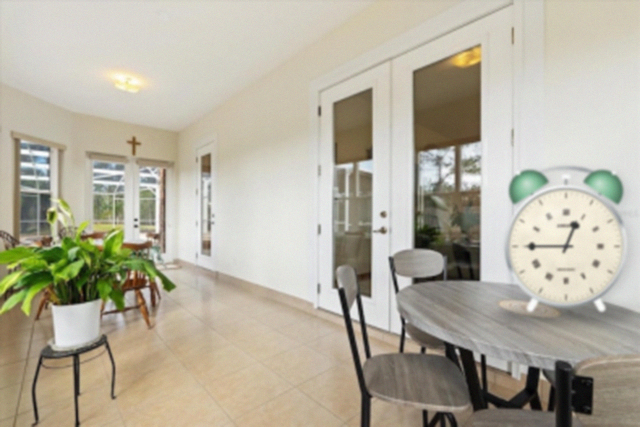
{"hour": 12, "minute": 45}
